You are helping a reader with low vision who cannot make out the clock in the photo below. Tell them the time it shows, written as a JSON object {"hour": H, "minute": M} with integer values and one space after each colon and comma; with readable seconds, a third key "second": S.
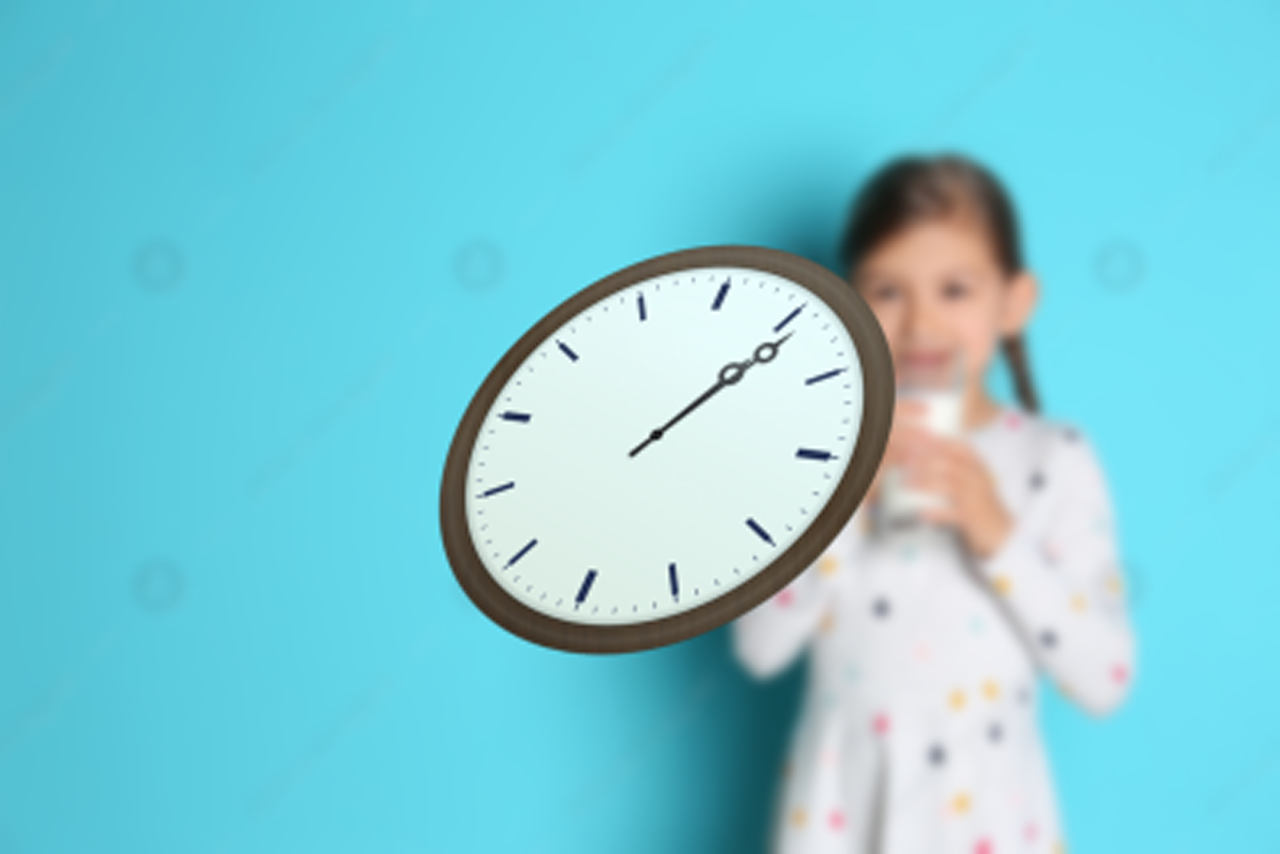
{"hour": 1, "minute": 6}
